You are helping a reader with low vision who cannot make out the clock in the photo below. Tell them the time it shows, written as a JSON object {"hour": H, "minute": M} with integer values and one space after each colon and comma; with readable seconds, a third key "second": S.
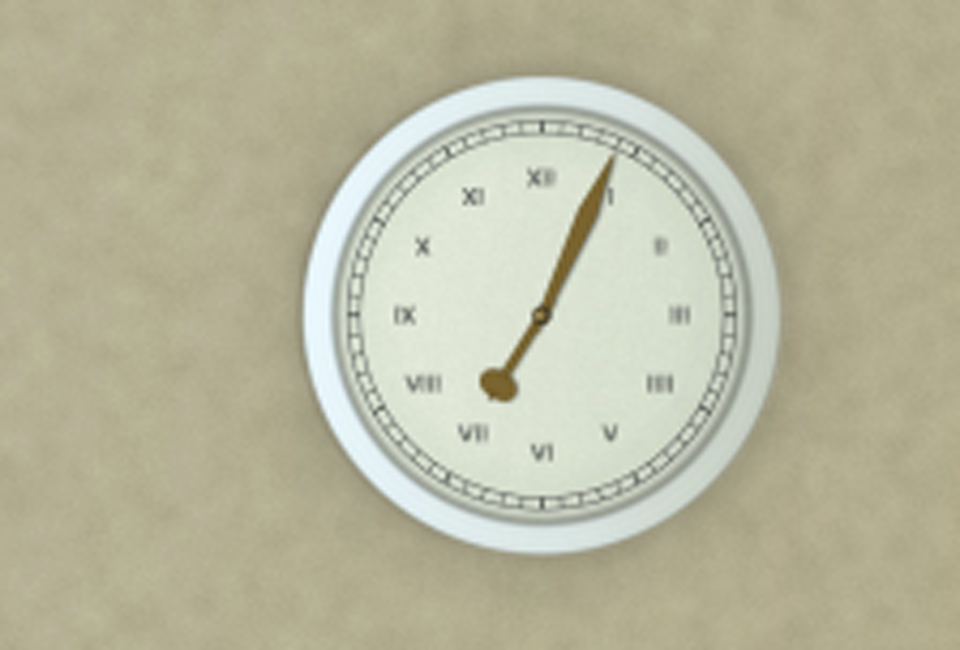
{"hour": 7, "minute": 4}
